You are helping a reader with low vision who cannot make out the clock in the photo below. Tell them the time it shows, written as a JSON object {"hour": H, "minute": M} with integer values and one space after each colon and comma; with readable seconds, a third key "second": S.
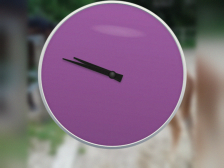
{"hour": 9, "minute": 48}
